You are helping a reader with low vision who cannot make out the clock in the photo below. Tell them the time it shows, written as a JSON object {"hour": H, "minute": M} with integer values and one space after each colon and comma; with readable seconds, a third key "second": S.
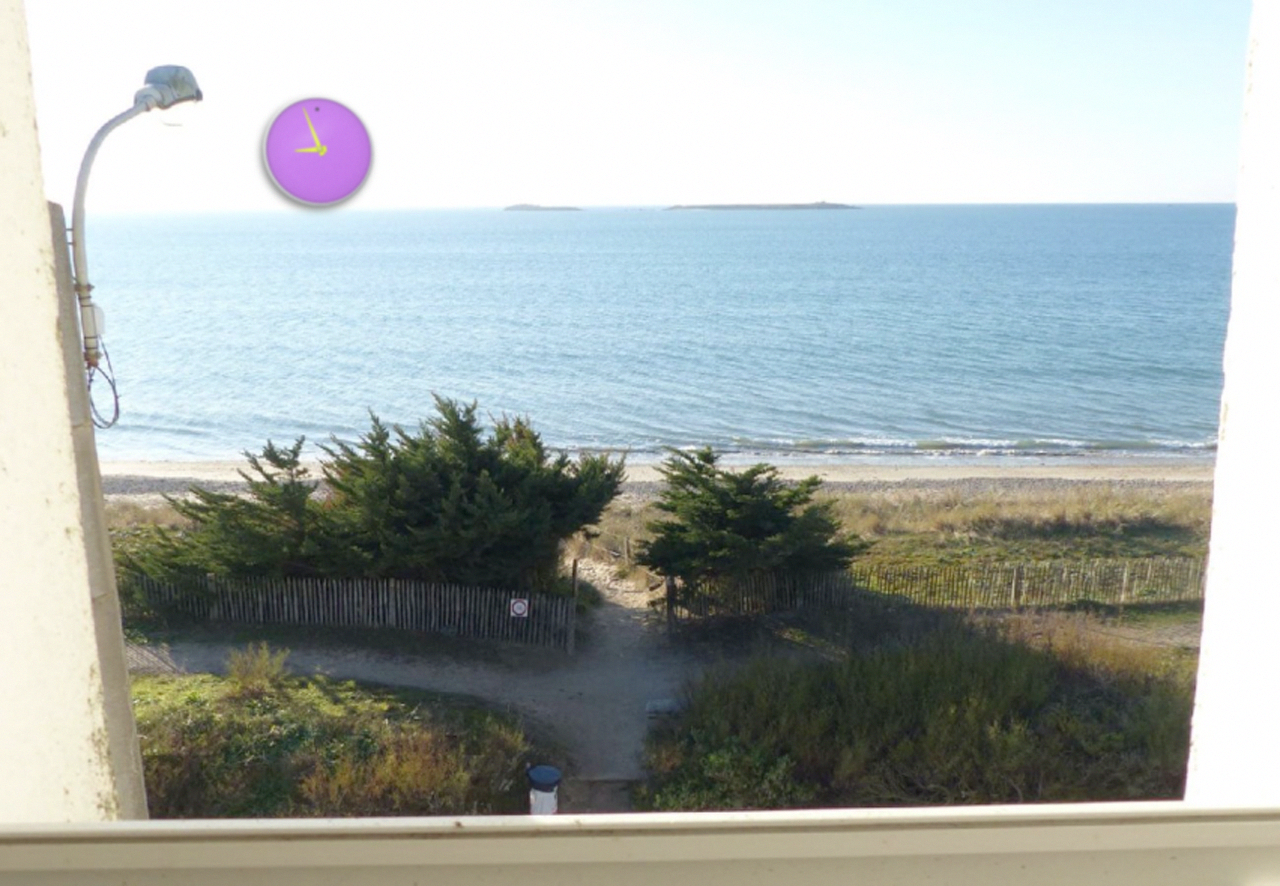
{"hour": 8, "minute": 57}
